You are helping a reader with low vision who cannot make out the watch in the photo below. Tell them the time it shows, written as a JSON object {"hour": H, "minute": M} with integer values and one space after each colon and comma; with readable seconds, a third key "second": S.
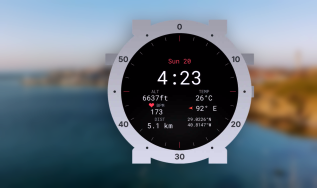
{"hour": 4, "minute": 23}
